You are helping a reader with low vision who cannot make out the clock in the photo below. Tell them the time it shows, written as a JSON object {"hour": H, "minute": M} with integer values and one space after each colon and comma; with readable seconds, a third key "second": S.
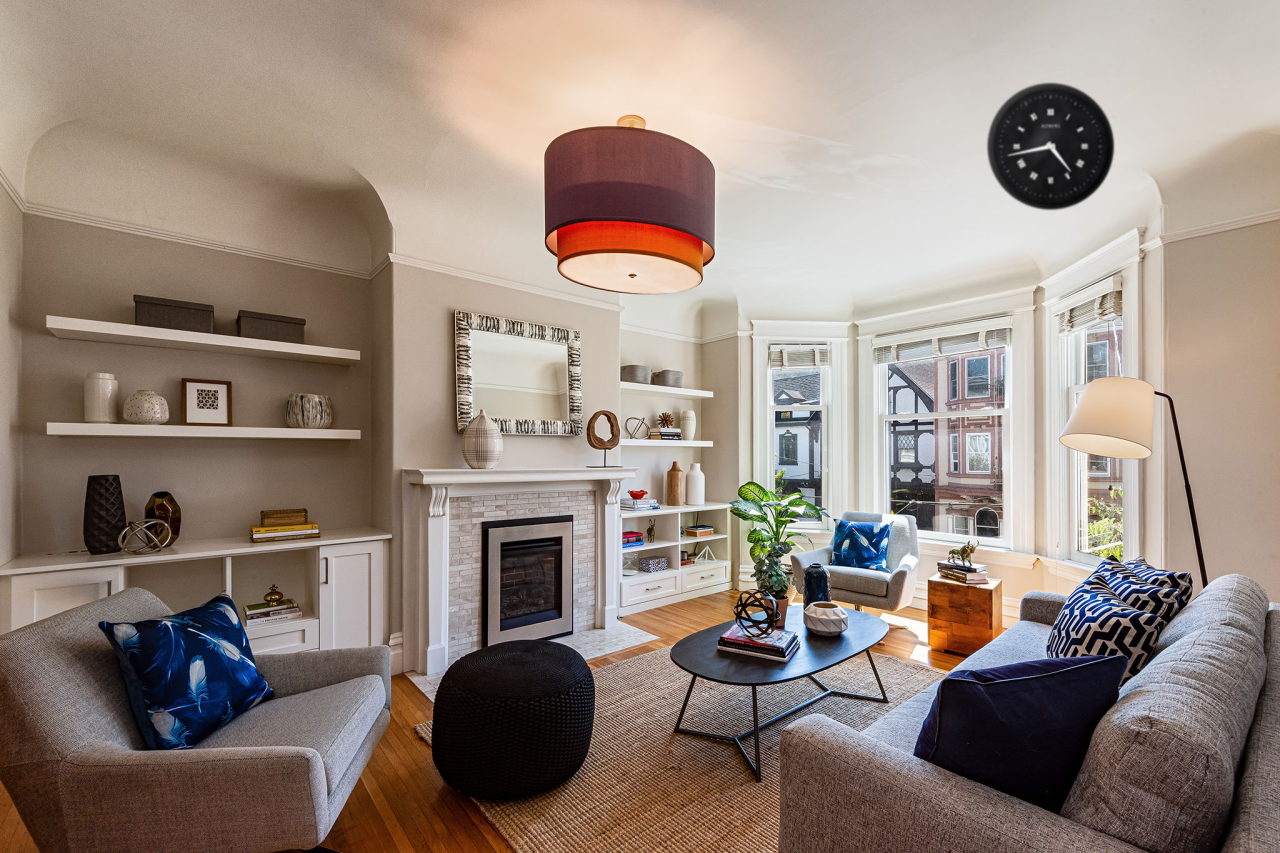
{"hour": 4, "minute": 43}
